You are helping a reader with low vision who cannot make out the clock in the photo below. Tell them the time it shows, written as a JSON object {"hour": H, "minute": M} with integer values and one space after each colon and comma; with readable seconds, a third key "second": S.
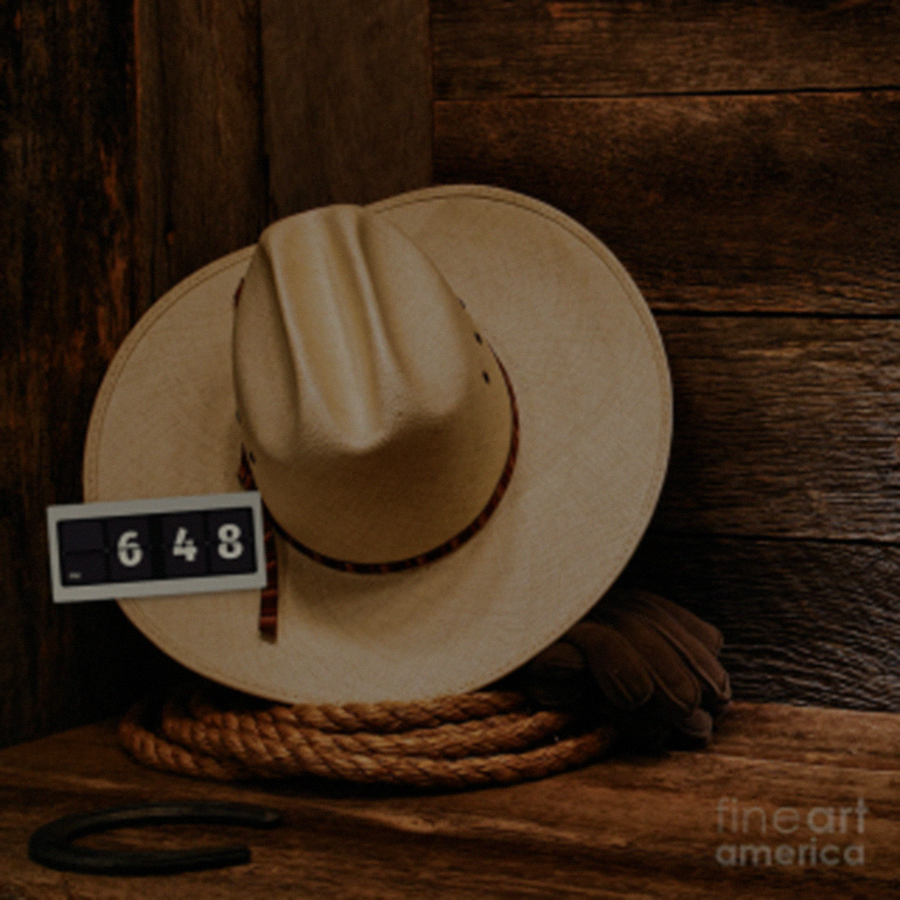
{"hour": 6, "minute": 48}
